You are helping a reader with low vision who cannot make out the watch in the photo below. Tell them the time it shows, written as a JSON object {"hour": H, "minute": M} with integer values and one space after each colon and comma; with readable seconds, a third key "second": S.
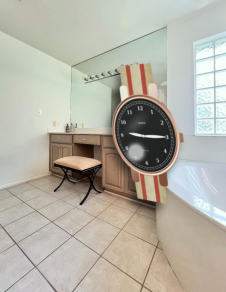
{"hour": 9, "minute": 15}
